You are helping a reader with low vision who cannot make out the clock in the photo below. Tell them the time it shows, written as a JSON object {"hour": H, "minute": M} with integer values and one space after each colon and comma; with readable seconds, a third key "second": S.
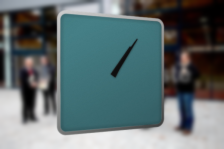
{"hour": 1, "minute": 6}
